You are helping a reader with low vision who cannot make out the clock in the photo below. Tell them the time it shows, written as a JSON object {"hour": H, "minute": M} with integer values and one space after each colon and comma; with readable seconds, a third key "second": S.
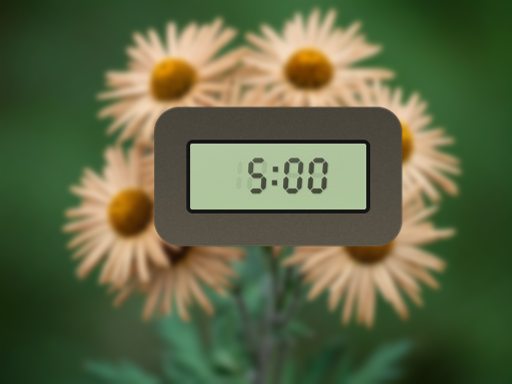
{"hour": 5, "minute": 0}
